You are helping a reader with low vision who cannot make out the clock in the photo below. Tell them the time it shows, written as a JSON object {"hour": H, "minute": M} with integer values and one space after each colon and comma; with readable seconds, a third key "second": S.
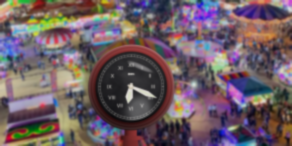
{"hour": 6, "minute": 19}
